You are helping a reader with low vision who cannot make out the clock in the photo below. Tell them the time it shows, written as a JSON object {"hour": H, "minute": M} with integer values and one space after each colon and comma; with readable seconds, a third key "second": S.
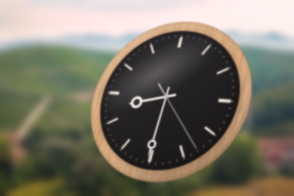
{"hour": 8, "minute": 30, "second": 23}
